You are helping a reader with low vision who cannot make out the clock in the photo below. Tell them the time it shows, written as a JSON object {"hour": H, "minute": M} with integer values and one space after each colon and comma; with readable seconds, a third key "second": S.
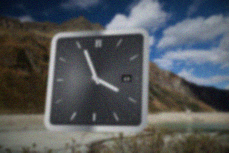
{"hour": 3, "minute": 56}
